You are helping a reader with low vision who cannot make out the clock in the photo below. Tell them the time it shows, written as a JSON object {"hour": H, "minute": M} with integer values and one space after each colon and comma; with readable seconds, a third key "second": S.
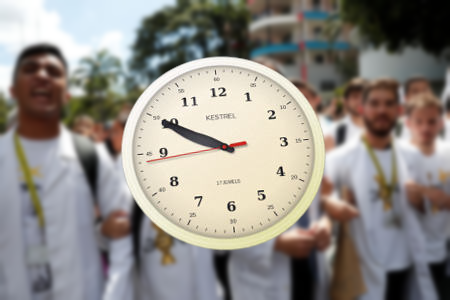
{"hour": 9, "minute": 49, "second": 44}
